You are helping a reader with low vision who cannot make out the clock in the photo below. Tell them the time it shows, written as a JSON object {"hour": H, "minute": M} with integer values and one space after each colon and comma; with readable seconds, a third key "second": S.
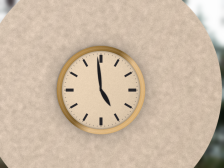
{"hour": 4, "minute": 59}
